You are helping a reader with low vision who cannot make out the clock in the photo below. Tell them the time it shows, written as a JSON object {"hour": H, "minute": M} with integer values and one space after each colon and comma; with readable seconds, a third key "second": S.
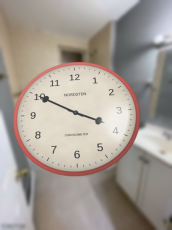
{"hour": 3, "minute": 50}
